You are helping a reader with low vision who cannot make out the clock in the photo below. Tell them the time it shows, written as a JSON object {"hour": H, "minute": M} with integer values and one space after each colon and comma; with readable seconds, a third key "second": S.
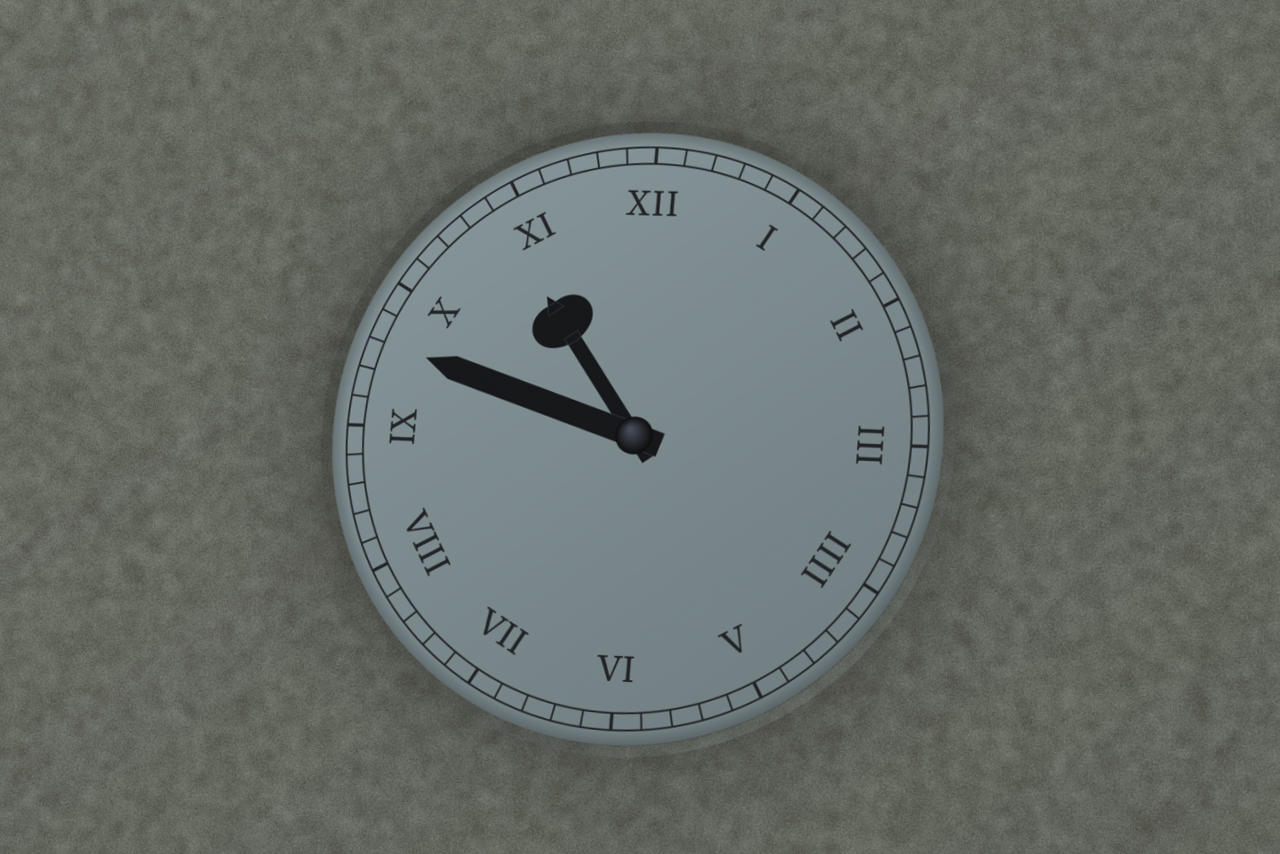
{"hour": 10, "minute": 48}
